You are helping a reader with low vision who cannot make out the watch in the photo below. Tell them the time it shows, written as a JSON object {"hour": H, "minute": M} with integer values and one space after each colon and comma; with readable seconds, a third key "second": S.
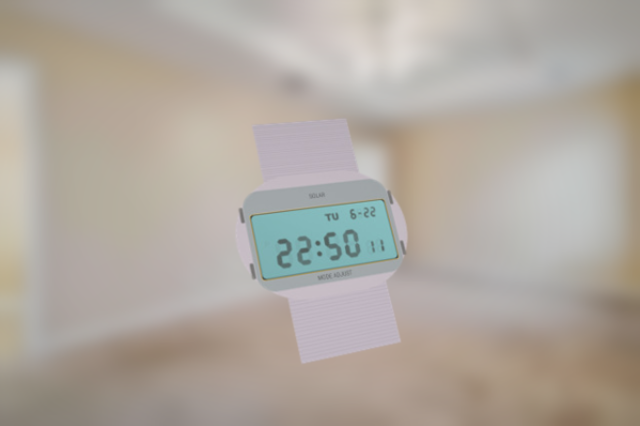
{"hour": 22, "minute": 50, "second": 11}
